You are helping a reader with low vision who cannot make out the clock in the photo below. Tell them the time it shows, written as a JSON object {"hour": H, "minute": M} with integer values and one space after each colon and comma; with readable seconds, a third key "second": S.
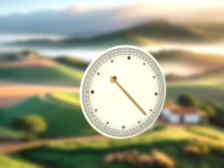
{"hour": 10, "minute": 22}
